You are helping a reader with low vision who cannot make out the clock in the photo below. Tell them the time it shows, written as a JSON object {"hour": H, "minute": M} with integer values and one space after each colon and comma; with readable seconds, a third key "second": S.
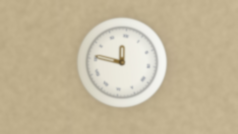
{"hour": 11, "minute": 46}
